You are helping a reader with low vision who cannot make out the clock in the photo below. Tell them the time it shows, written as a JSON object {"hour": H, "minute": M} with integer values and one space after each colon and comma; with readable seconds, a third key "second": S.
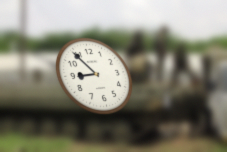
{"hour": 8, "minute": 54}
